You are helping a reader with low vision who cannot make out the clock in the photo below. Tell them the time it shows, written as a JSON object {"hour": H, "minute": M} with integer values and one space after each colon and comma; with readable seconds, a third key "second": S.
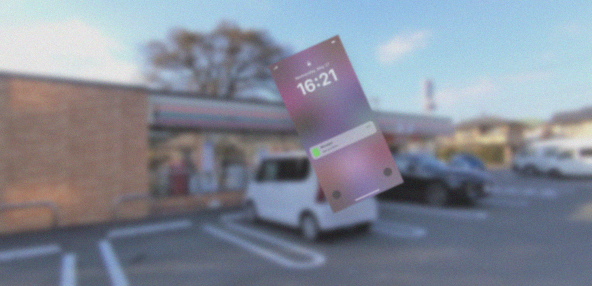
{"hour": 16, "minute": 21}
